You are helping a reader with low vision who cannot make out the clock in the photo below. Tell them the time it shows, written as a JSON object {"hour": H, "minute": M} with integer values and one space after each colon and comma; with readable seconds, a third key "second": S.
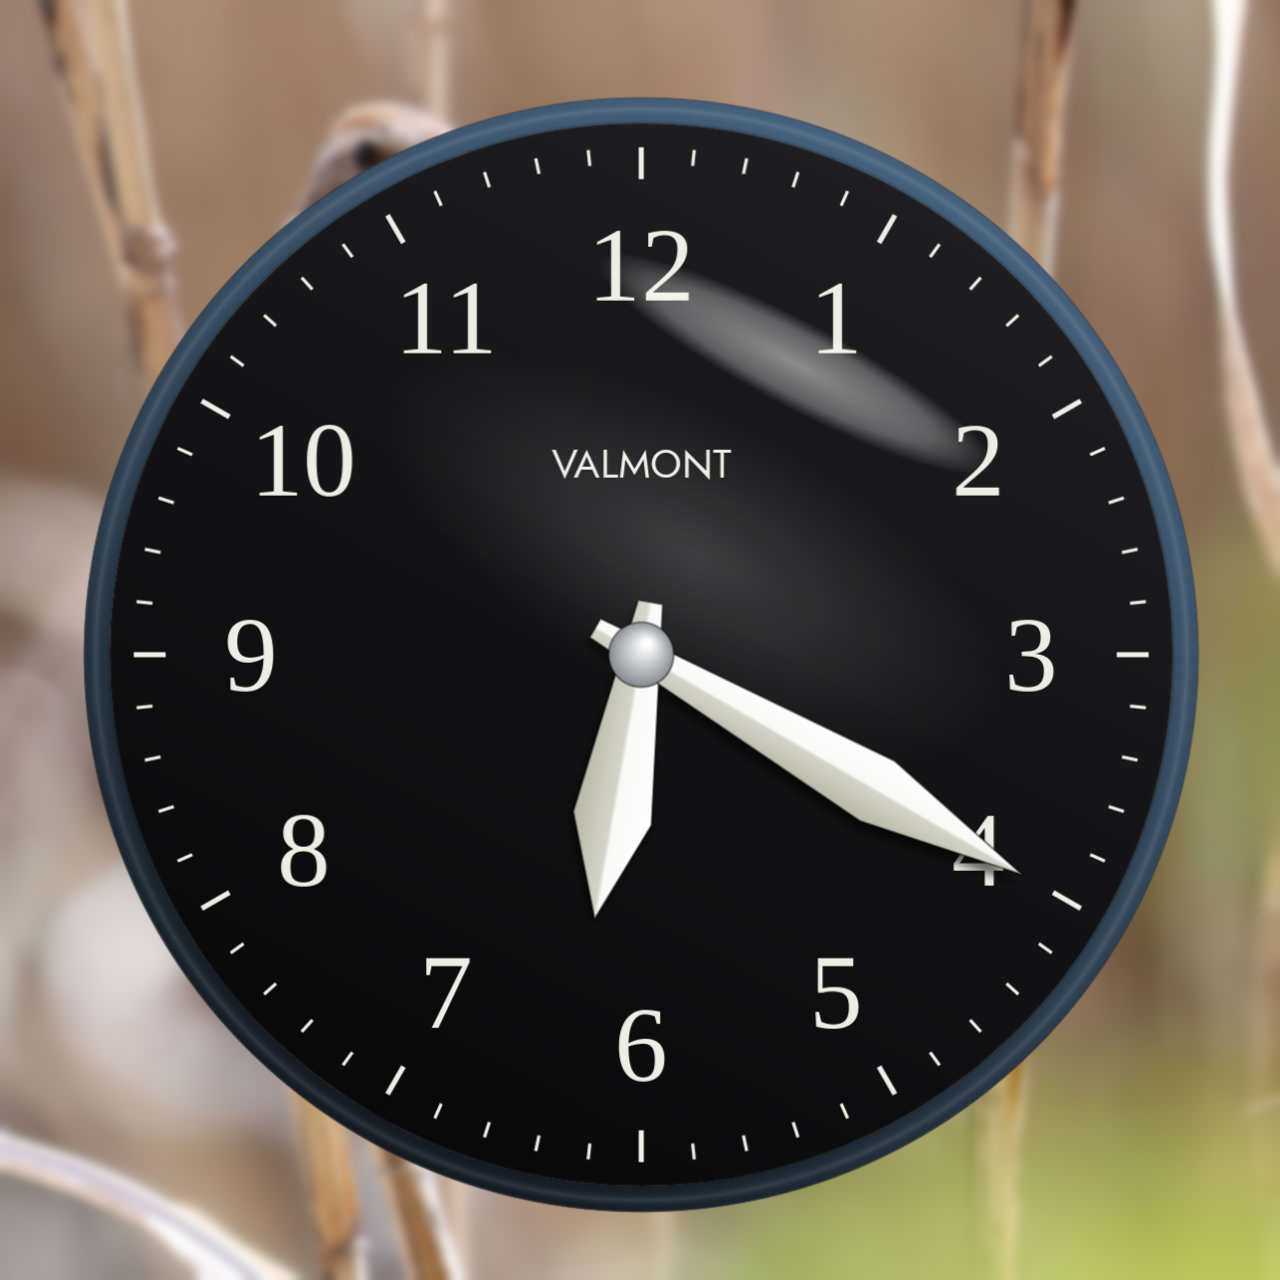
{"hour": 6, "minute": 20}
